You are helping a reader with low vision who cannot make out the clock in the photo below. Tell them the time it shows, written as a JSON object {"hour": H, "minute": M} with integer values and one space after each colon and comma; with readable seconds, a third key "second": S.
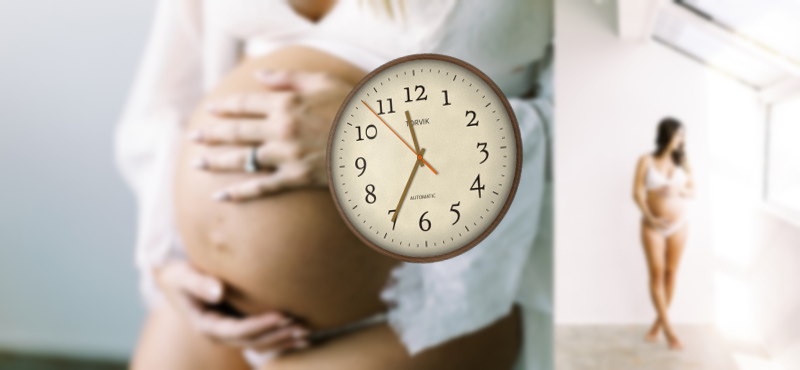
{"hour": 11, "minute": 34, "second": 53}
